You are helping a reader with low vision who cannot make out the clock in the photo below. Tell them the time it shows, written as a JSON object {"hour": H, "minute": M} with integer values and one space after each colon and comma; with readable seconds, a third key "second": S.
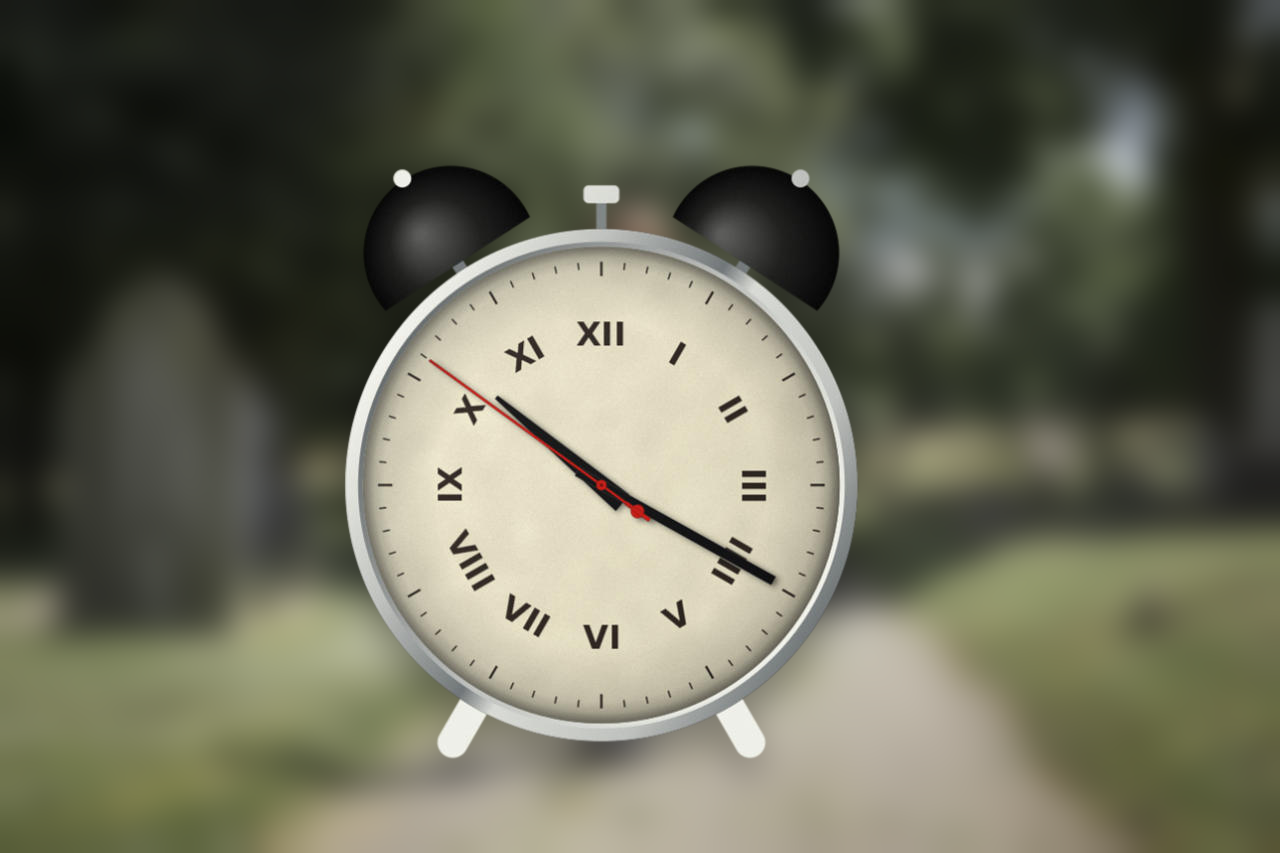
{"hour": 10, "minute": 19, "second": 51}
